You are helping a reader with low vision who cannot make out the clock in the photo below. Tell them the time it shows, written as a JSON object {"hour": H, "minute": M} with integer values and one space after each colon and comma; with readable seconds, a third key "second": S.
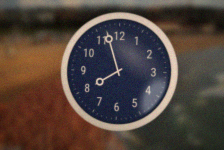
{"hour": 7, "minute": 57}
